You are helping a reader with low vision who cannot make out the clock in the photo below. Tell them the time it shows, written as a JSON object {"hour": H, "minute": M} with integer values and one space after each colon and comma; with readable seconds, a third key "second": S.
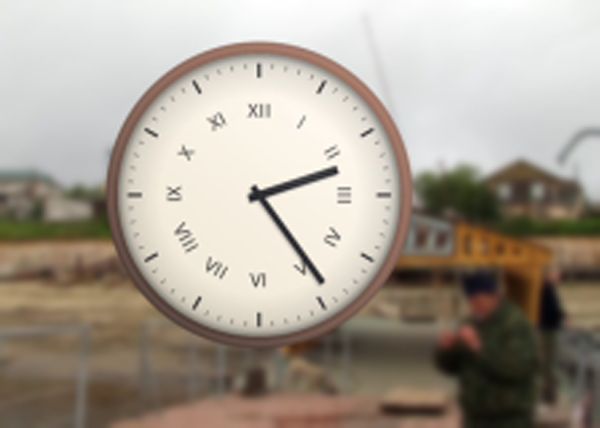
{"hour": 2, "minute": 24}
